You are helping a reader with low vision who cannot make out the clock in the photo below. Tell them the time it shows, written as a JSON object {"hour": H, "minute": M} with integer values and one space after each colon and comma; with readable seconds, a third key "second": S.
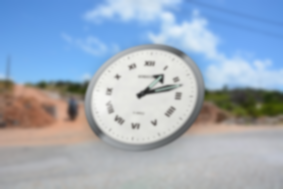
{"hour": 1, "minute": 12}
